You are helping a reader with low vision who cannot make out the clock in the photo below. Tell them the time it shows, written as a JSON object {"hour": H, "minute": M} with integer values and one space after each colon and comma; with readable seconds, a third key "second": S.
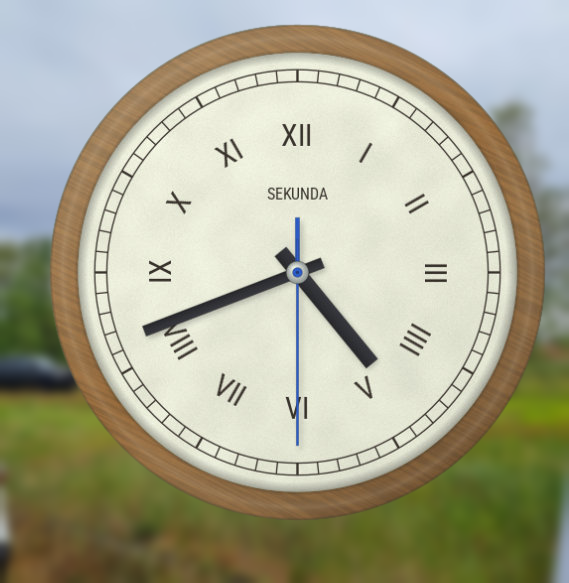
{"hour": 4, "minute": 41, "second": 30}
